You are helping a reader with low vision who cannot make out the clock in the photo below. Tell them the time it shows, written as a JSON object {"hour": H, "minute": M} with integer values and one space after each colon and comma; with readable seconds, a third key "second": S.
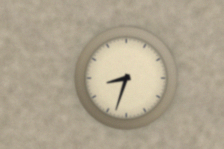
{"hour": 8, "minute": 33}
